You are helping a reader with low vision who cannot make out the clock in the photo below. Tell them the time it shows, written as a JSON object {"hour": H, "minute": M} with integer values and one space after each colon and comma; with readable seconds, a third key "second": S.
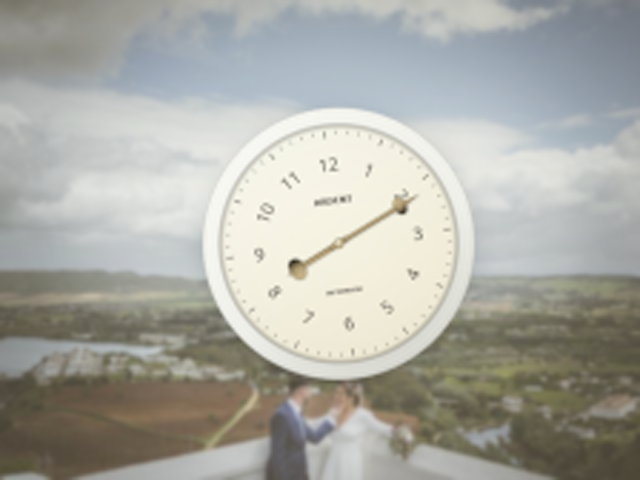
{"hour": 8, "minute": 11}
